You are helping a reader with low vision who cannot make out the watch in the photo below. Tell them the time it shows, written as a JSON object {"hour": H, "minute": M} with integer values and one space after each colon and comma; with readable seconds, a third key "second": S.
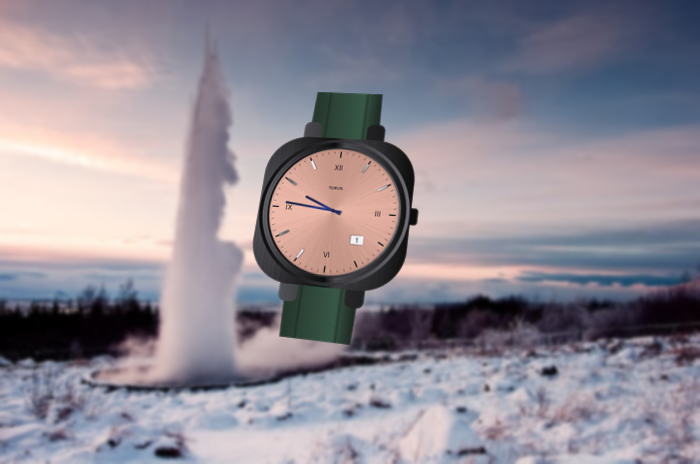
{"hour": 9, "minute": 46}
